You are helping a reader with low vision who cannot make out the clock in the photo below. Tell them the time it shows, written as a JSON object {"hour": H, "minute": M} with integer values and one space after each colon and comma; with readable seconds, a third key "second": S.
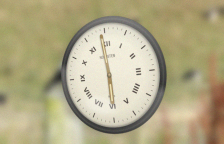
{"hour": 5, "minute": 59}
